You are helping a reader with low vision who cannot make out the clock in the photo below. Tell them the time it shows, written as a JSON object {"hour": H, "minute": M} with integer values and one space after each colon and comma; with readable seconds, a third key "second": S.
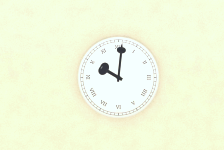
{"hour": 10, "minute": 1}
